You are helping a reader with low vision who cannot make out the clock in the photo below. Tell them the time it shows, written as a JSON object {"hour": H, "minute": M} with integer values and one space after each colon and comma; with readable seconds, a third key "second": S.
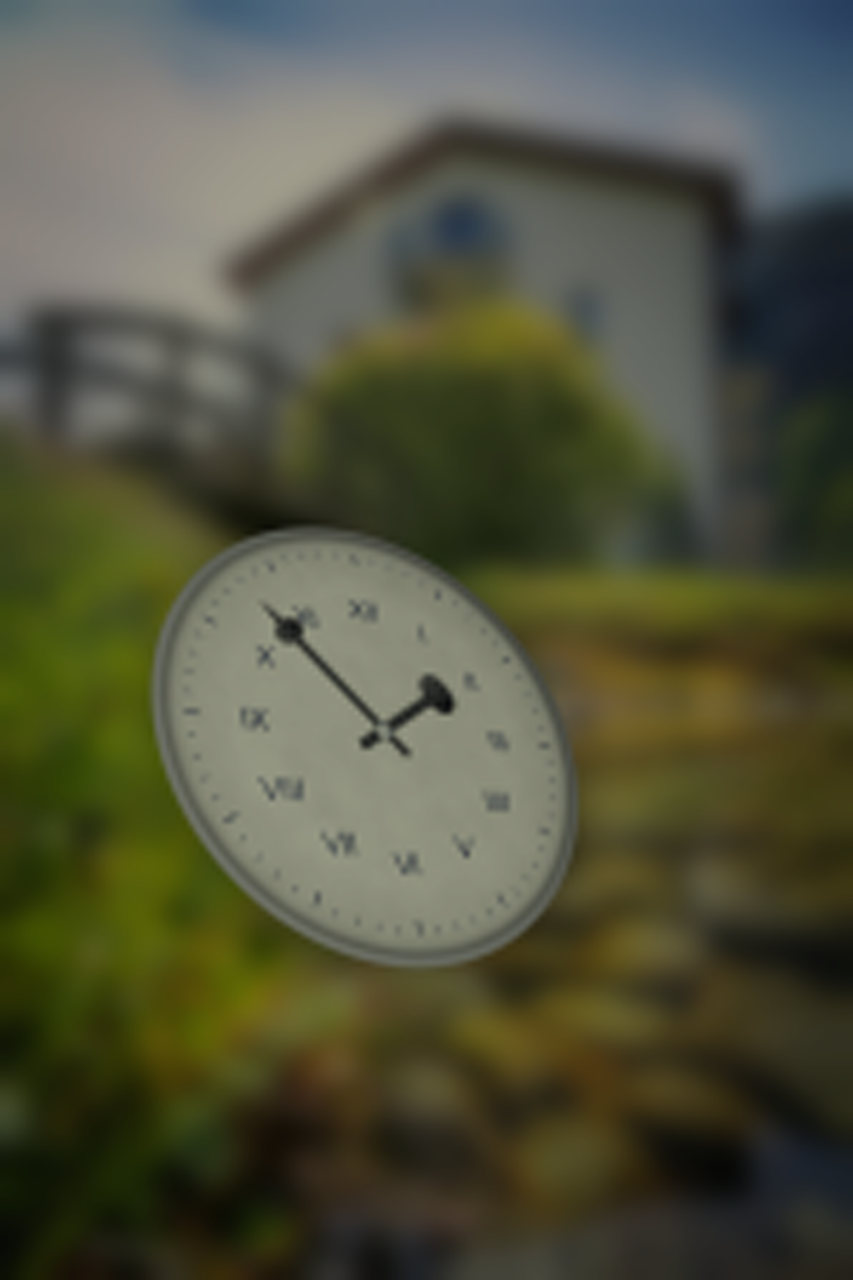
{"hour": 1, "minute": 53}
